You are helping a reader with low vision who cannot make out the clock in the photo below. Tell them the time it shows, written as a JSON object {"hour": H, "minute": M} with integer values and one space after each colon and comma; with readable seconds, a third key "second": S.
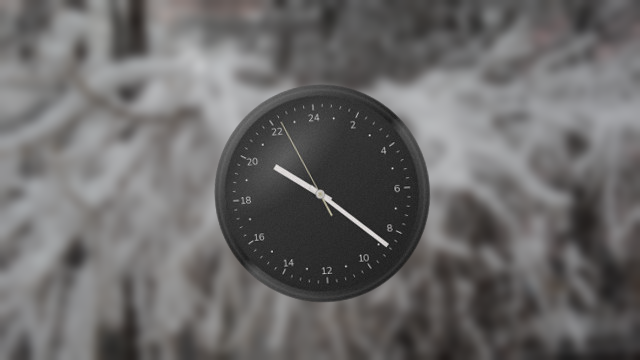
{"hour": 20, "minute": 21, "second": 56}
